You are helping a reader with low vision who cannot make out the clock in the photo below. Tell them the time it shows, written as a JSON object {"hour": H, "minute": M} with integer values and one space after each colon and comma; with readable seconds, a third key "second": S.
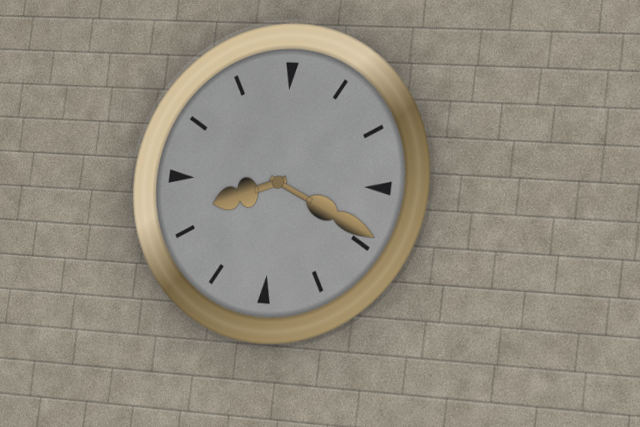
{"hour": 8, "minute": 19}
